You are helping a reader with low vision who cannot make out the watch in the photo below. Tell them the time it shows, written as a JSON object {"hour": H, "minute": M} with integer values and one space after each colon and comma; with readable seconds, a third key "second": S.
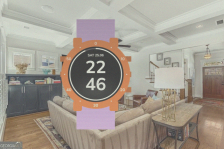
{"hour": 22, "minute": 46}
